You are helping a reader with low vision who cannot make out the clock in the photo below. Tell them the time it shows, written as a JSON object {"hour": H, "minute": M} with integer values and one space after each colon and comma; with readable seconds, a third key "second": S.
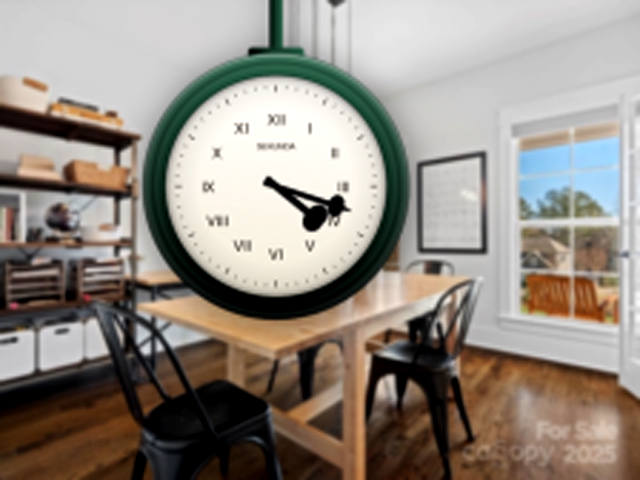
{"hour": 4, "minute": 18}
